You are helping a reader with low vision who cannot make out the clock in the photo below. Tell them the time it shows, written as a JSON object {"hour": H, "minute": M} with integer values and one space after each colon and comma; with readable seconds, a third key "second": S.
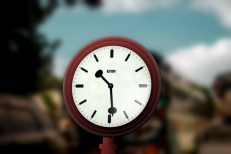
{"hour": 10, "minute": 29}
